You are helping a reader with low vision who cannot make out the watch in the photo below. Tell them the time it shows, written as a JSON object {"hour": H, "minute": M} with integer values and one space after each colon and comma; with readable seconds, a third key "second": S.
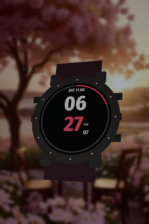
{"hour": 6, "minute": 27}
